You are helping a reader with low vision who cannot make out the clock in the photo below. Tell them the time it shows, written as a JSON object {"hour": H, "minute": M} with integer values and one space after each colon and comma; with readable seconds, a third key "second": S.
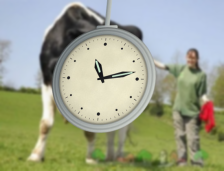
{"hour": 11, "minute": 13}
